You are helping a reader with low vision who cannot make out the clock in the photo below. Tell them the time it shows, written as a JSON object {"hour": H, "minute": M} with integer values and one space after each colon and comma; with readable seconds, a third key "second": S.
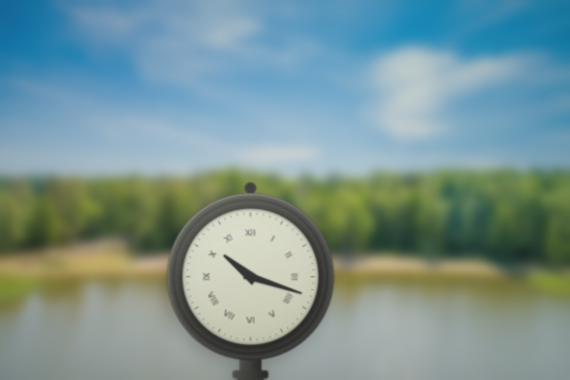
{"hour": 10, "minute": 18}
